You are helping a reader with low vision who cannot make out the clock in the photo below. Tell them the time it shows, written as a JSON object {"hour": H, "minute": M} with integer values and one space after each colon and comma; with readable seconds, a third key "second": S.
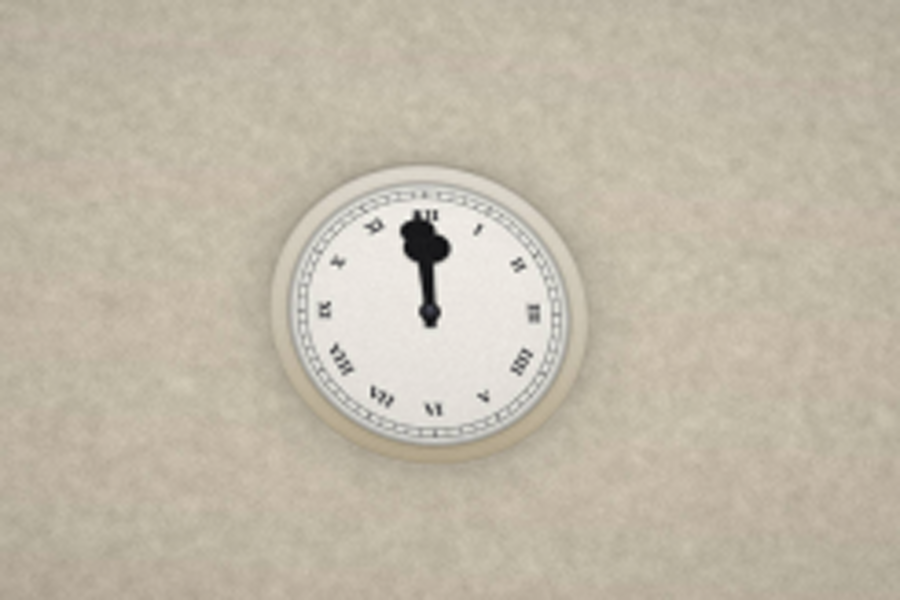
{"hour": 11, "minute": 59}
